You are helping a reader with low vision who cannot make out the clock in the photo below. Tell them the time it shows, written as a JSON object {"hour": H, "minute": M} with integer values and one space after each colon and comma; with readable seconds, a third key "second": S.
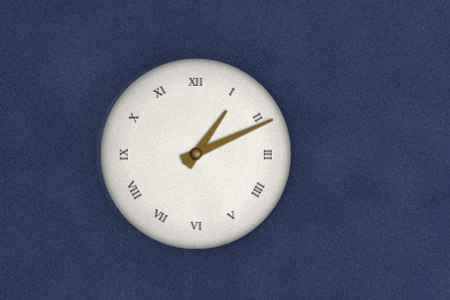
{"hour": 1, "minute": 11}
